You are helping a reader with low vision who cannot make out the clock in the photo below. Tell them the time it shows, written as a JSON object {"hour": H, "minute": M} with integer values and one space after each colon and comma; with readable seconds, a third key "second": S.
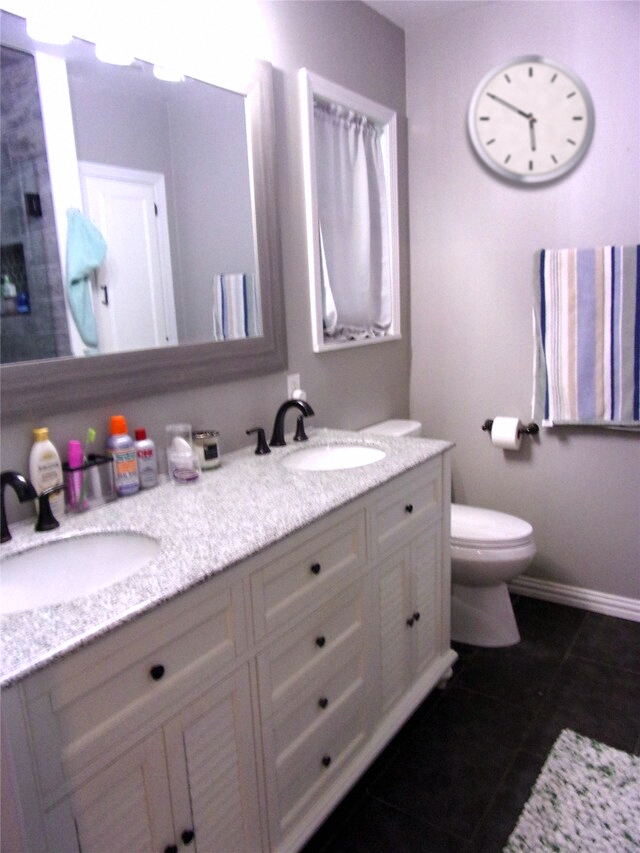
{"hour": 5, "minute": 50}
